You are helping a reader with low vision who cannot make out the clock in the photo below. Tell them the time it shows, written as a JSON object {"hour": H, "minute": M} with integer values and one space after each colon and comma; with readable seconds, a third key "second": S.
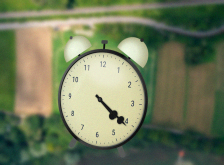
{"hour": 4, "minute": 21}
